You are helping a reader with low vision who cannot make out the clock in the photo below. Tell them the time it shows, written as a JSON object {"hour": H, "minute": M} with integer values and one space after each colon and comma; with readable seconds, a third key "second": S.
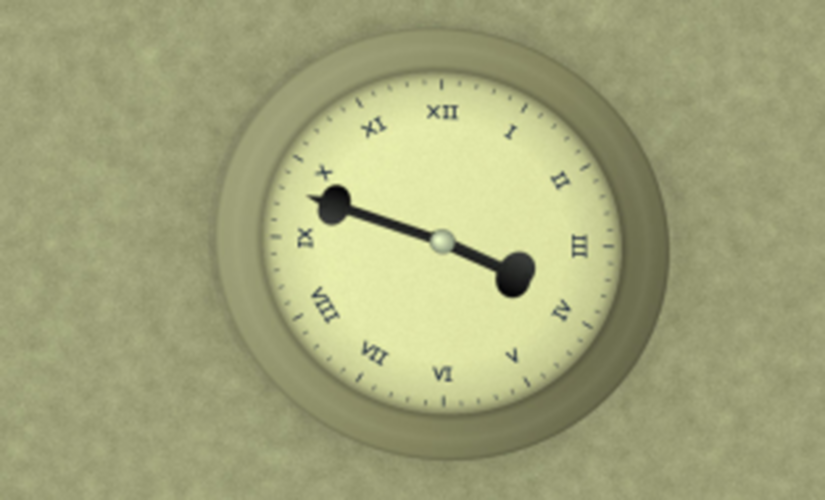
{"hour": 3, "minute": 48}
